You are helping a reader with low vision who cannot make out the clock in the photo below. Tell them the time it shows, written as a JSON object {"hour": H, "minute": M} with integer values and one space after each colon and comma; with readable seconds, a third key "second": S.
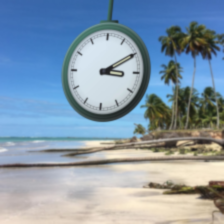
{"hour": 3, "minute": 10}
